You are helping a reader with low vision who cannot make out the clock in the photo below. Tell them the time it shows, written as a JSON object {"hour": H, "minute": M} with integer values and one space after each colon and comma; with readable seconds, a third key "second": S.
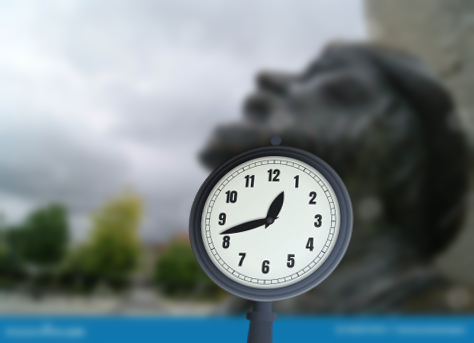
{"hour": 12, "minute": 42}
